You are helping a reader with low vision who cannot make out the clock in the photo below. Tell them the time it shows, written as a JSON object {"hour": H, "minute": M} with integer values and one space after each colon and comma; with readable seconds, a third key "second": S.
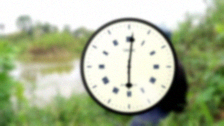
{"hour": 6, "minute": 1}
